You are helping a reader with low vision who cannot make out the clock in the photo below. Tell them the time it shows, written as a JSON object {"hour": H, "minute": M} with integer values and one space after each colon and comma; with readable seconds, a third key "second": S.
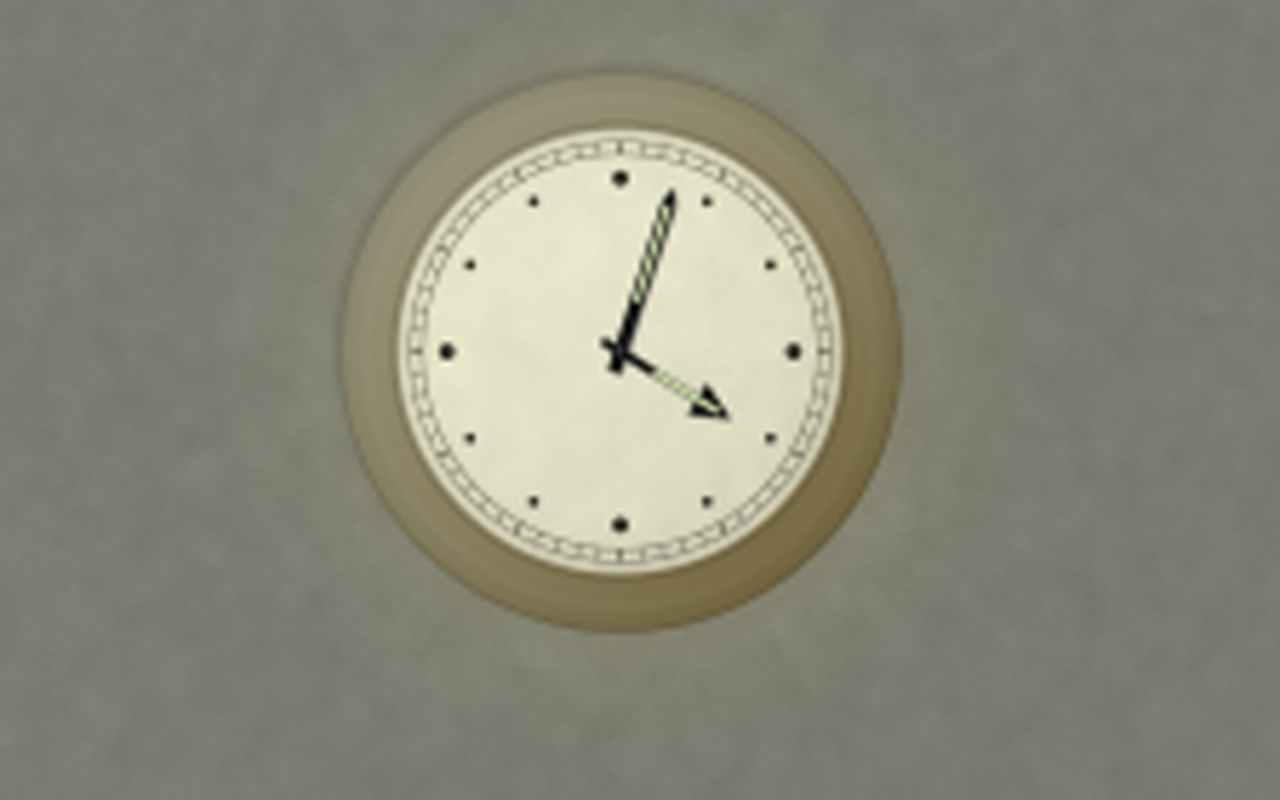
{"hour": 4, "minute": 3}
